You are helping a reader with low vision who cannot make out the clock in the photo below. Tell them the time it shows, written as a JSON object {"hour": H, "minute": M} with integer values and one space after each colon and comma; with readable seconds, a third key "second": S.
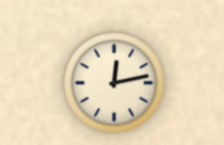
{"hour": 12, "minute": 13}
